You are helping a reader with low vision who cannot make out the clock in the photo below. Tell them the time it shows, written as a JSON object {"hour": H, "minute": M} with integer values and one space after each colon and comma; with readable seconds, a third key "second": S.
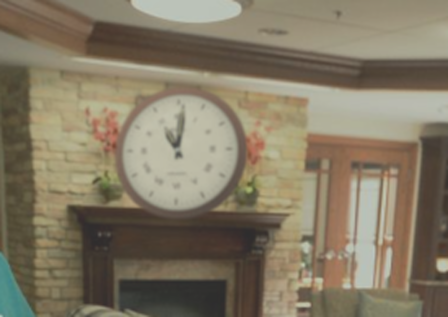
{"hour": 11, "minute": 1}
